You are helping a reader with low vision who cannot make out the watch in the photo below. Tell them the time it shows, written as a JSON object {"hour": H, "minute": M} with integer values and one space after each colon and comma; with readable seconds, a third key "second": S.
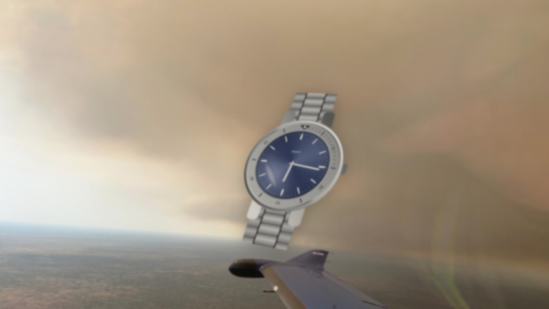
{"hour": 6, "minute": 16}
